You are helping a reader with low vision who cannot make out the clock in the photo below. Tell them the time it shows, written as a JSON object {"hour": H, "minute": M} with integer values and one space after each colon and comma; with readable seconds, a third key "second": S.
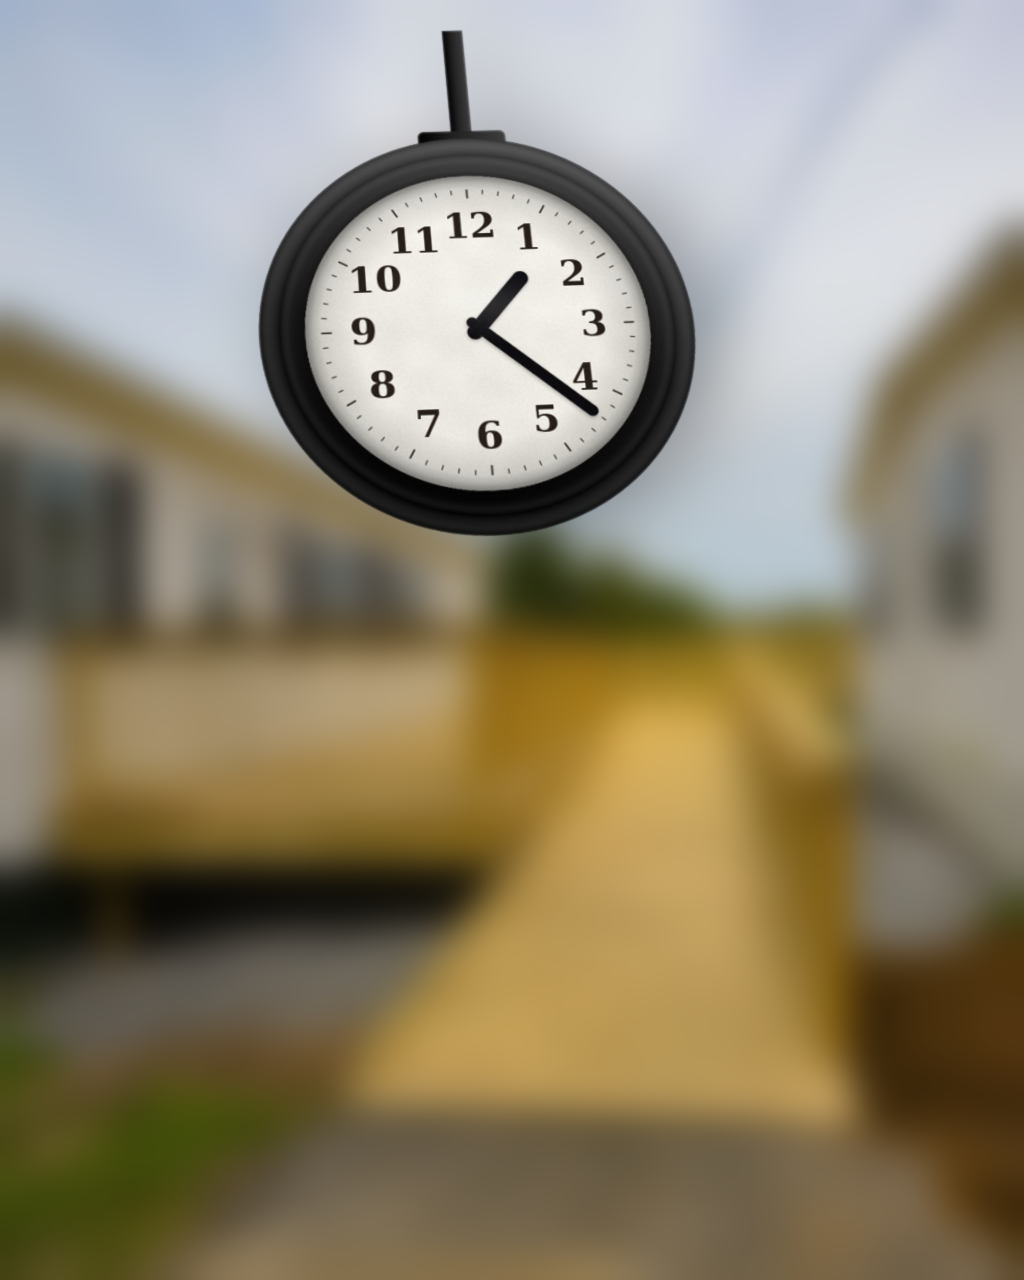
{"hour": 1, "minute": 22}
